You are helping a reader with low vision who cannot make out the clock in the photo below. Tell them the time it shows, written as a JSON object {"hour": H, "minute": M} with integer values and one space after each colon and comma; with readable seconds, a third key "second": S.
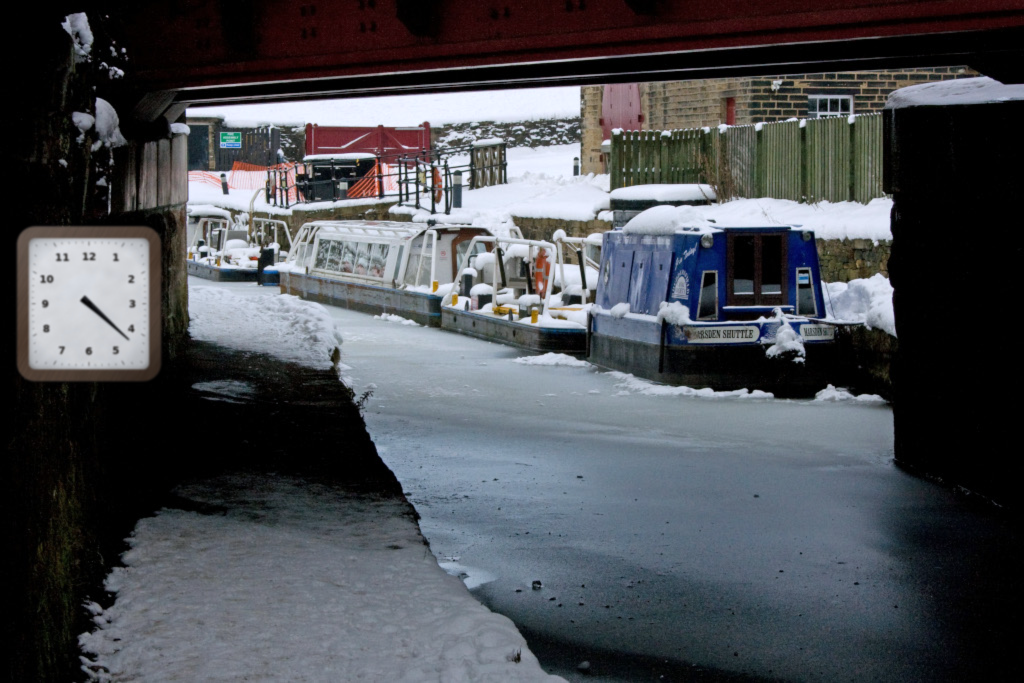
{"hour": 4, "minute": 22}
